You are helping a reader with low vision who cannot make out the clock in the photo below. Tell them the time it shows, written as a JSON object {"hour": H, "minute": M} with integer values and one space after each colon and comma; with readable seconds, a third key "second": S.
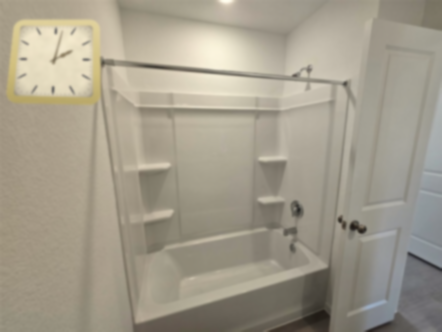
{"hour": 2, "minute": 2}
